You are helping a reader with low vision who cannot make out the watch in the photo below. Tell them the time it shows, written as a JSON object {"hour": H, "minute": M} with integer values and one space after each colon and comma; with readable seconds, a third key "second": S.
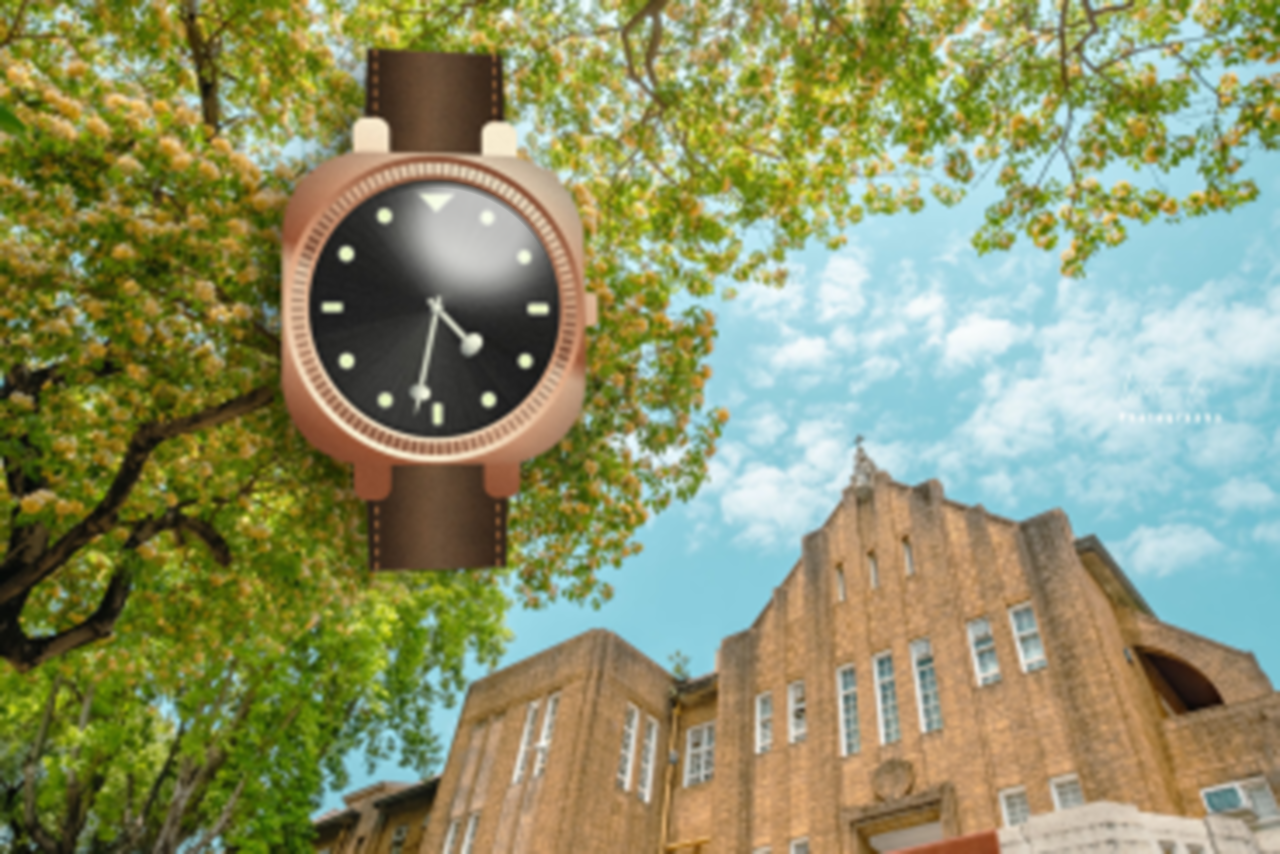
{"hour": 4, "minute": 32}
